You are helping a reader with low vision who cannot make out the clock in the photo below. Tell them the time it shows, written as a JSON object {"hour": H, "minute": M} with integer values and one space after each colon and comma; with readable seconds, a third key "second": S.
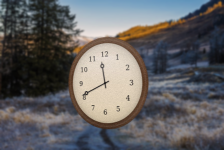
{"hour": 11, "minute": 41}
